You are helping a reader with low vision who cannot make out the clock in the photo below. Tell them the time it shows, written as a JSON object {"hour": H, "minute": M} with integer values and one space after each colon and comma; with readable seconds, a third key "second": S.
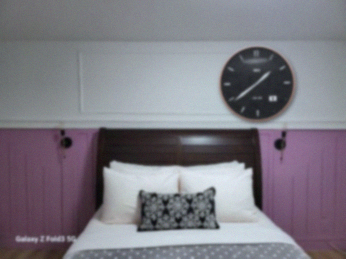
{"hour": 1, "minute": 39}
